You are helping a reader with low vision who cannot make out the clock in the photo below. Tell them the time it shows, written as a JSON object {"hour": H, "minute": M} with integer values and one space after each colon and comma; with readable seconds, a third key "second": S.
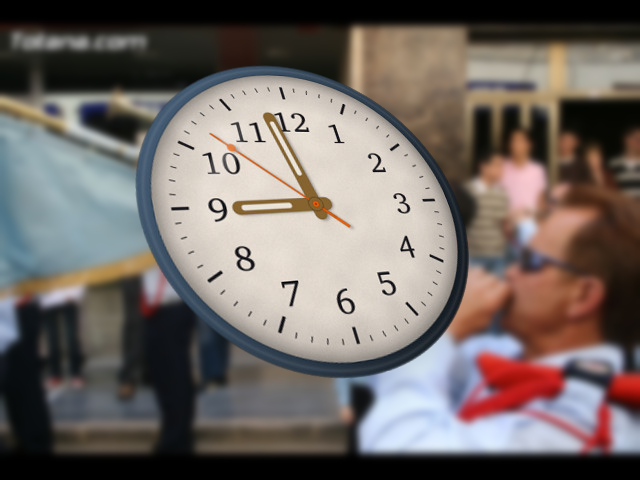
{"hour": 8, "minute": 57, "second": 52}
